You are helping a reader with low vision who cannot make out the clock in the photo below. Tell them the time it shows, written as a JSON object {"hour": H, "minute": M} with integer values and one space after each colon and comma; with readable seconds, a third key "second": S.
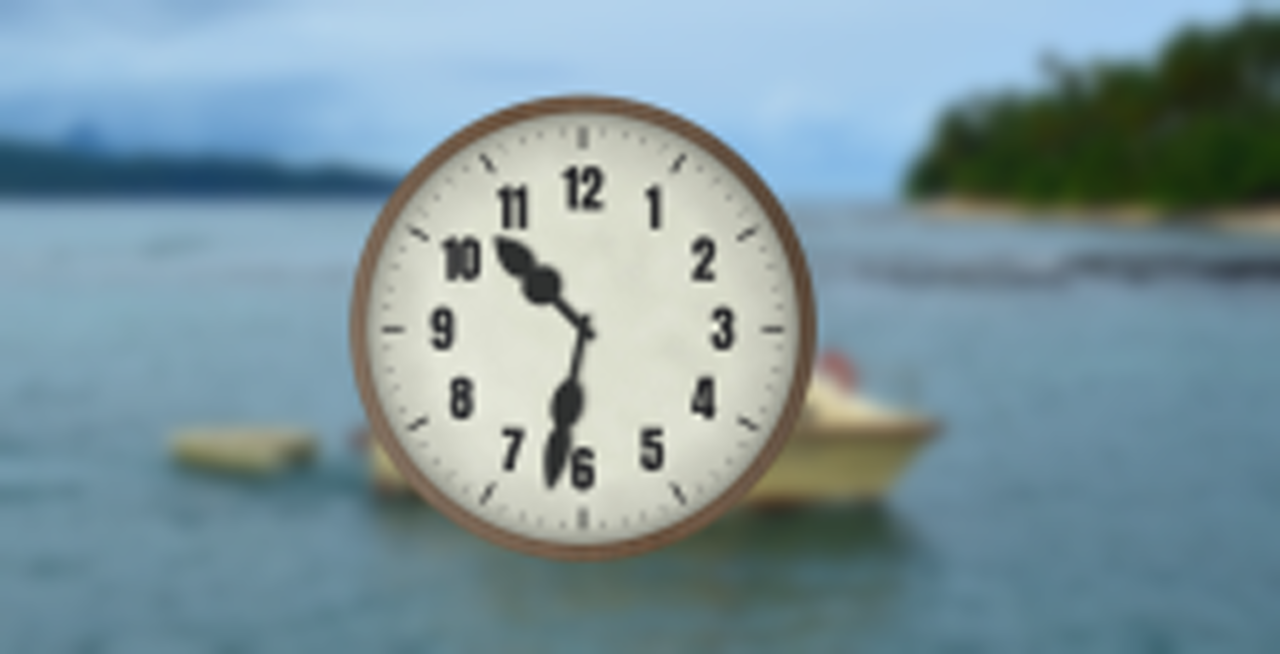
{"hour": 10, "minute": 32}
